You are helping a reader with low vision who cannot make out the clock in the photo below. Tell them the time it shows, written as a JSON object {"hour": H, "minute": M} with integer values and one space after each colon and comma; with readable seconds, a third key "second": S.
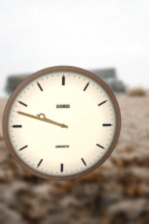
{"hour": 9, "minute": 48}
